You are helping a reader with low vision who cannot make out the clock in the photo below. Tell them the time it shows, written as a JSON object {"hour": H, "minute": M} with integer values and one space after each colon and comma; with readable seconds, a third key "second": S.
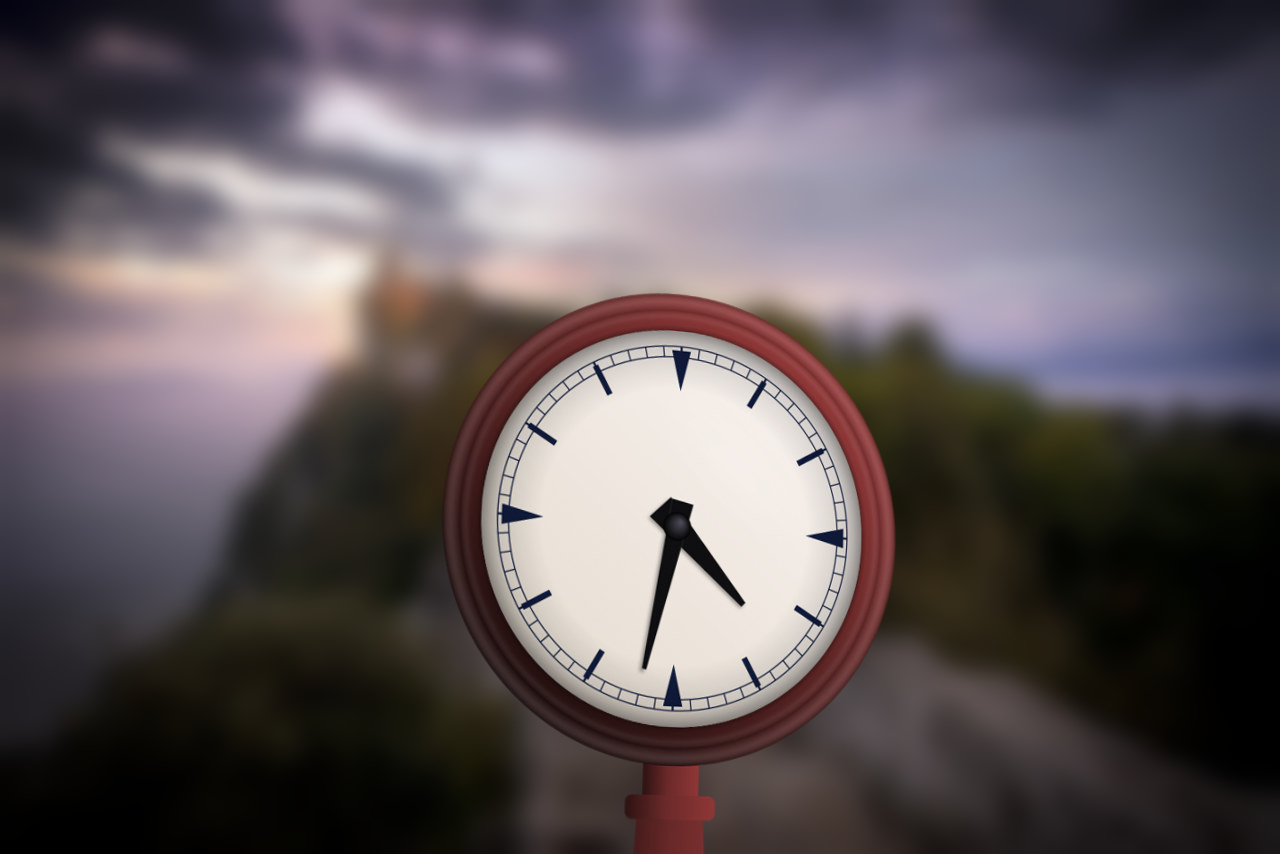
{"hour": 4, "minute": 32}
